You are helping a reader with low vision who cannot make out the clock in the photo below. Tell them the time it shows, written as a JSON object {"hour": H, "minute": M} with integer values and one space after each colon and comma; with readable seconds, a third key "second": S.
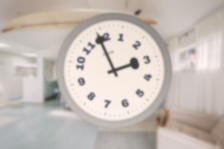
{"hour": 2, "minute": 59}
